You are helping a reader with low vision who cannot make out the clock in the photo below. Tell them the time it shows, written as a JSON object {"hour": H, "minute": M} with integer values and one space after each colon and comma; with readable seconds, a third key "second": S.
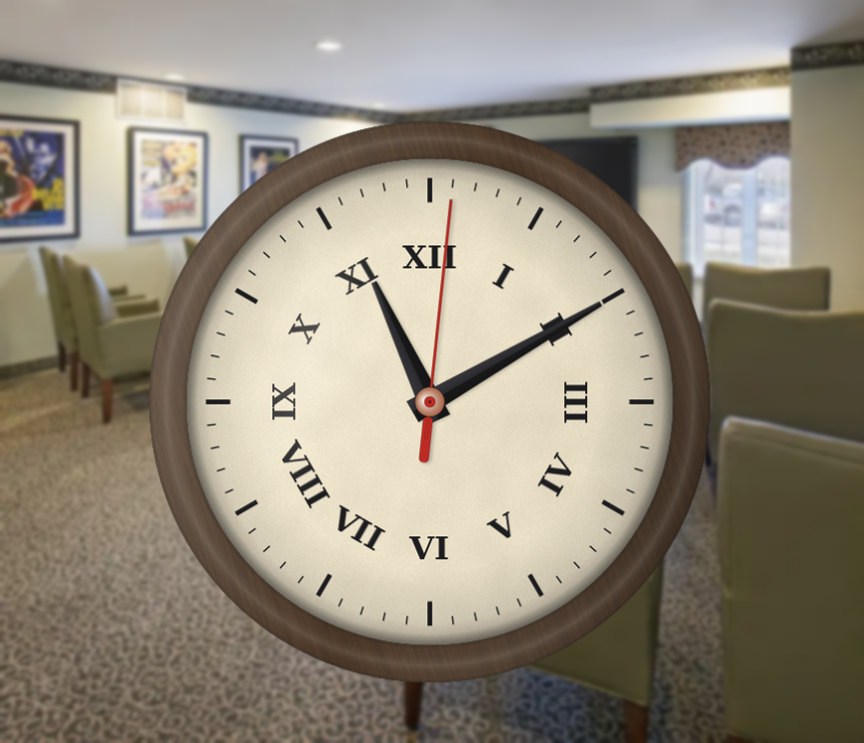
{"hour": 11, "minute": 10, "second": 1}
